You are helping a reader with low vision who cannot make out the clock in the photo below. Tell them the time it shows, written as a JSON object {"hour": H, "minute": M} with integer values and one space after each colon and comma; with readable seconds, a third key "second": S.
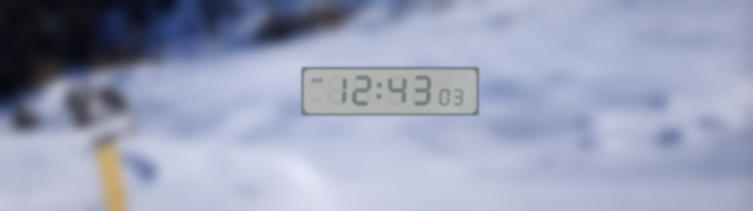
{"hour": 12, "minute": 43, "second": 3}
